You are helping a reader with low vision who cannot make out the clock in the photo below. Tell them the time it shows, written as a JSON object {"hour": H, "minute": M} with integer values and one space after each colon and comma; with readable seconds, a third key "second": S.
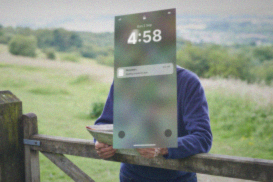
{"hour": 4, "minute": 58}
